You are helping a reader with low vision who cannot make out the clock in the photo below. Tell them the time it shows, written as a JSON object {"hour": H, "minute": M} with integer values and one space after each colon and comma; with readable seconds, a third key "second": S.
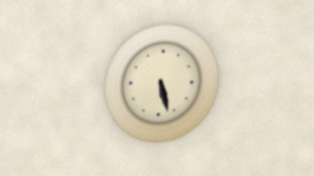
{"hour": 5, "minute": 27}
